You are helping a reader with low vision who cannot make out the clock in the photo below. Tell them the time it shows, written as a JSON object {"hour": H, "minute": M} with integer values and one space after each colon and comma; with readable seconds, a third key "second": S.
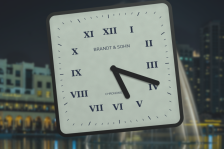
{"hour": 5, "minute": 19}
